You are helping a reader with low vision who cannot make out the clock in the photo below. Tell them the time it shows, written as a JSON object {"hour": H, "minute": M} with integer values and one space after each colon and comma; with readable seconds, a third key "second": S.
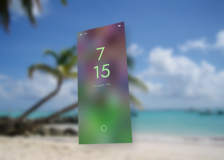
{"hour": 7, "minute": 15}
